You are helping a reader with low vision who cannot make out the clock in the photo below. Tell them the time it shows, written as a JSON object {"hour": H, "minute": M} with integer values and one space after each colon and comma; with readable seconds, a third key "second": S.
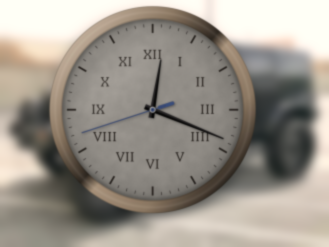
{"hour": 12, "minute": 18, "second": 42}
